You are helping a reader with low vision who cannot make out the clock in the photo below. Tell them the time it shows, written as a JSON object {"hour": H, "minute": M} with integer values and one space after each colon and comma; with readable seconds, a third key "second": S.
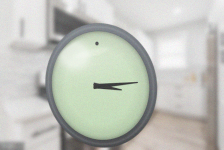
{"hour": 3, "minute": 14}
